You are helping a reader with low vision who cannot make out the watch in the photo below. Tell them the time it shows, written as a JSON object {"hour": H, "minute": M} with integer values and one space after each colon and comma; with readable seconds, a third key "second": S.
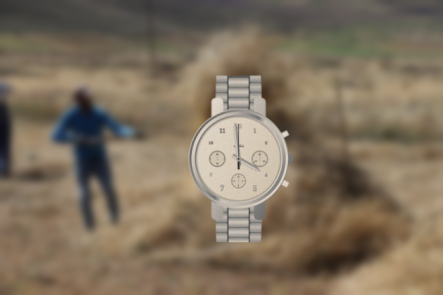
{"hour": 3, "minute": 59}
